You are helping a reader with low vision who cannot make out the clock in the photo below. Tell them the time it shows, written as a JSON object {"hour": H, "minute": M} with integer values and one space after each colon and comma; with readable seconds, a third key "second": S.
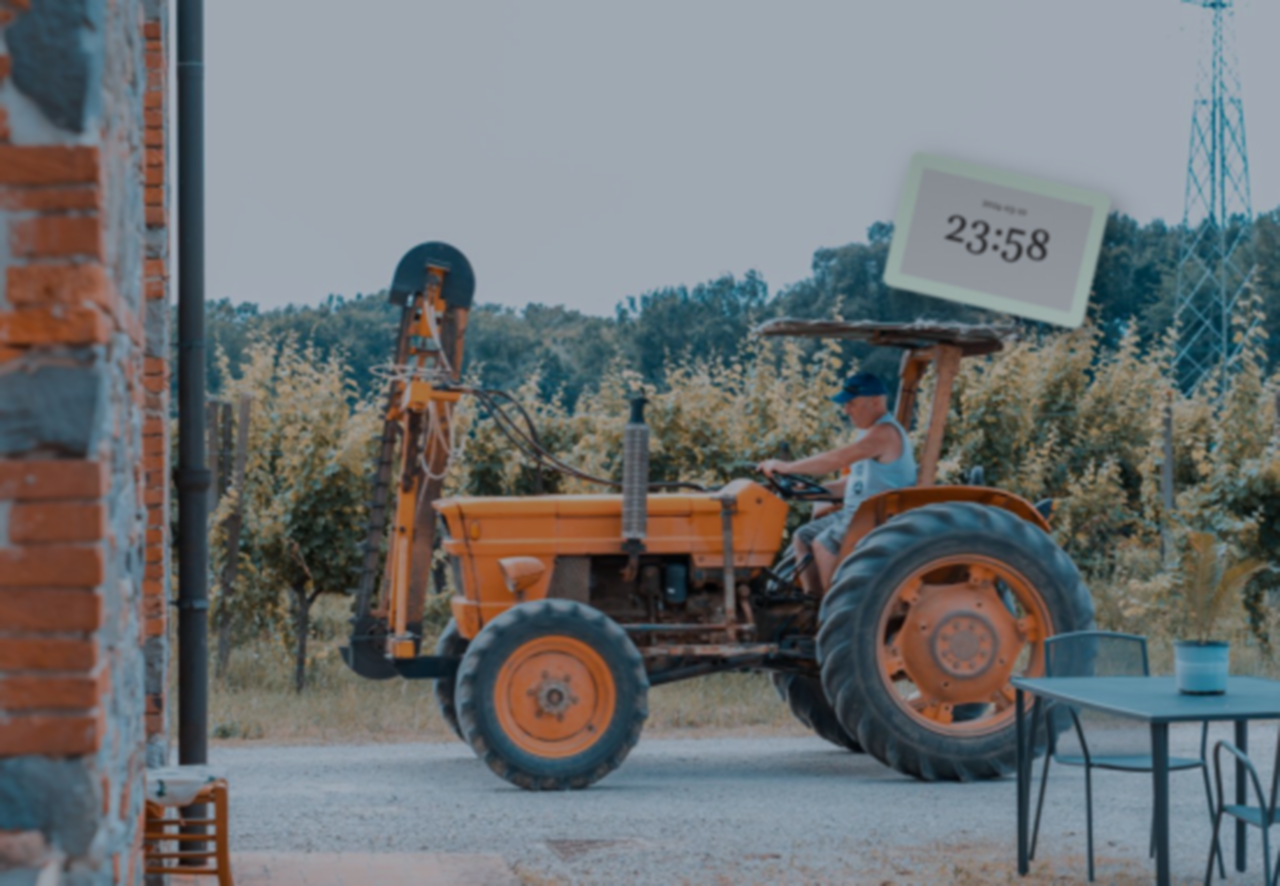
{"hour": 23, "minute": 58}
